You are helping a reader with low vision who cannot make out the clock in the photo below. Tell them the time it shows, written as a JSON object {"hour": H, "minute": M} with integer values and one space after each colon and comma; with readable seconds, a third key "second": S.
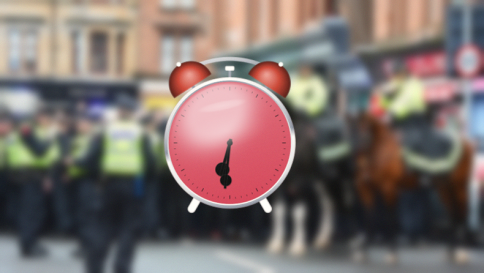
{"hour": 6, "minute": 31}
